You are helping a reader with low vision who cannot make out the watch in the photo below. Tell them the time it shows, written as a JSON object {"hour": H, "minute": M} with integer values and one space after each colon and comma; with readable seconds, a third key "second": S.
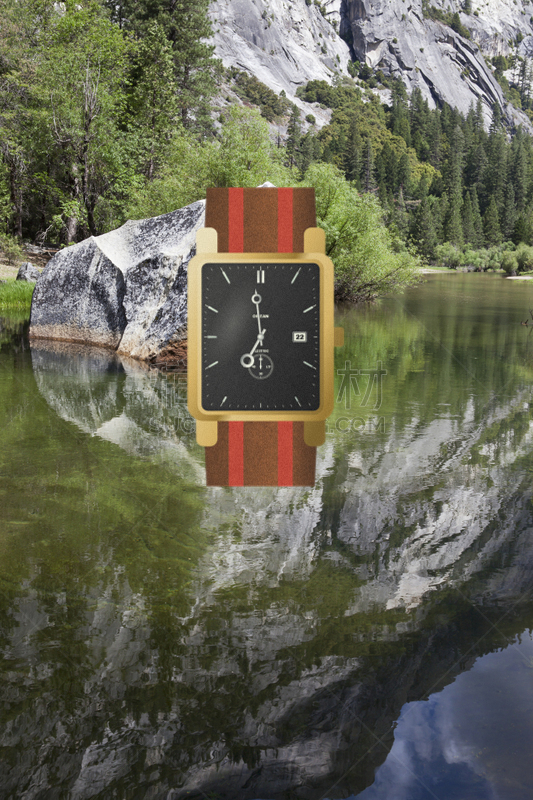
{"hour": 6, "minute": 59}
